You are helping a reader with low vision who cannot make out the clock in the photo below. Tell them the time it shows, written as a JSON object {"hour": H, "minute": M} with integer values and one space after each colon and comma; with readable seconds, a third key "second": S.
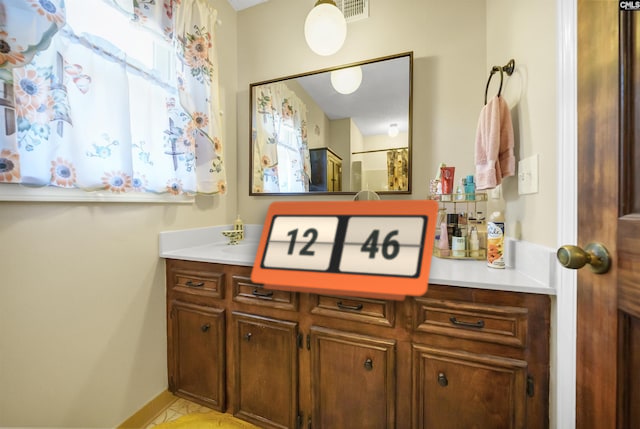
{"hour": 12, "minute": 46}
